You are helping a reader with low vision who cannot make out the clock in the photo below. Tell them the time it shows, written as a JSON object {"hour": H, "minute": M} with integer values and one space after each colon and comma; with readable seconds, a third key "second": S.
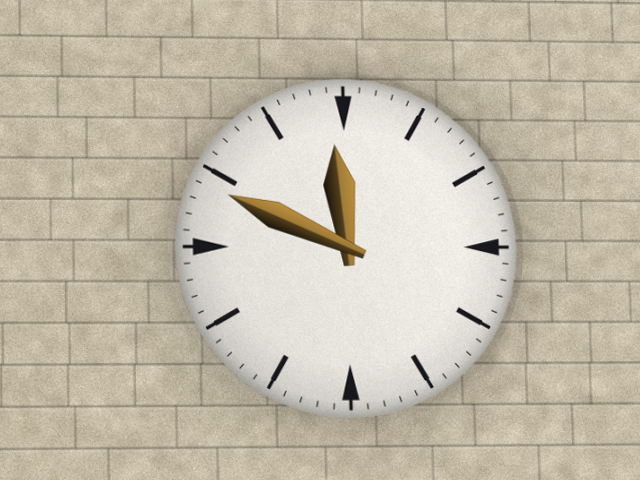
{"hour": 11, "minute": 49}
